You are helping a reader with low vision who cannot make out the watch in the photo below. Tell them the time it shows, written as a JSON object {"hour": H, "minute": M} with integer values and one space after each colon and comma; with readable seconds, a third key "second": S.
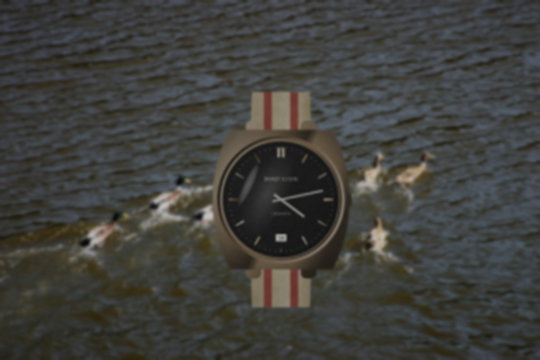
{"hour": 4, "minute": 13}
